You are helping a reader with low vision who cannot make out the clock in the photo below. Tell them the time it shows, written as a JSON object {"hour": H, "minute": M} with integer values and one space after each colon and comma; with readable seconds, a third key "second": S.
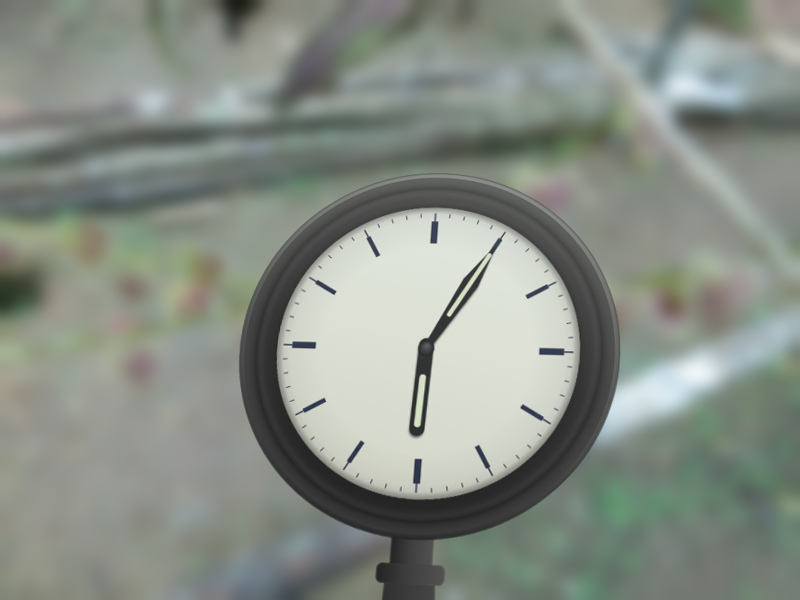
{"hour": 6, "minute": 5}
